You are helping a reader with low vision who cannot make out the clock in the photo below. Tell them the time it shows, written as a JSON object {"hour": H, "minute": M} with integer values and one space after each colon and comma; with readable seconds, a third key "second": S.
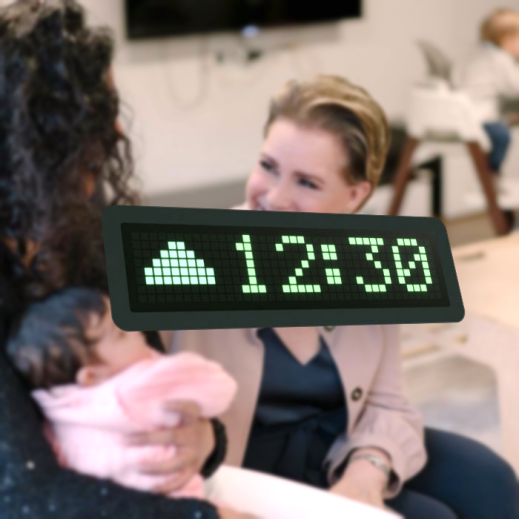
{"hour": 12, "minute": 30}
